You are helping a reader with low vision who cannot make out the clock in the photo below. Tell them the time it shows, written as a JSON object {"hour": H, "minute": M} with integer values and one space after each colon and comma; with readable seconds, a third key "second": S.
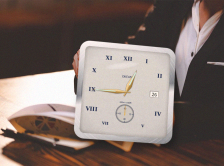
{"hour": 12, "minute": 45}
